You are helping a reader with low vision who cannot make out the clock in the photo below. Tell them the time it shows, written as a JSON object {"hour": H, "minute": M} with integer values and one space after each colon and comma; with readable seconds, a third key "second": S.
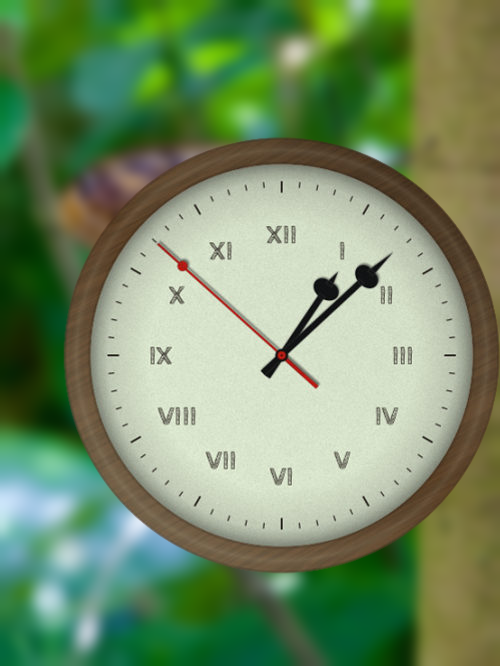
{"hour": 1, "minute": 7, "second": 52}
